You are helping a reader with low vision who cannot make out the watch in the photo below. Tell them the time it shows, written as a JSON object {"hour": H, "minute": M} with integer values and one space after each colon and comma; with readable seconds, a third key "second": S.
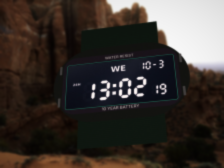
{"hour": 13, "minute": 2, "second": 19}
